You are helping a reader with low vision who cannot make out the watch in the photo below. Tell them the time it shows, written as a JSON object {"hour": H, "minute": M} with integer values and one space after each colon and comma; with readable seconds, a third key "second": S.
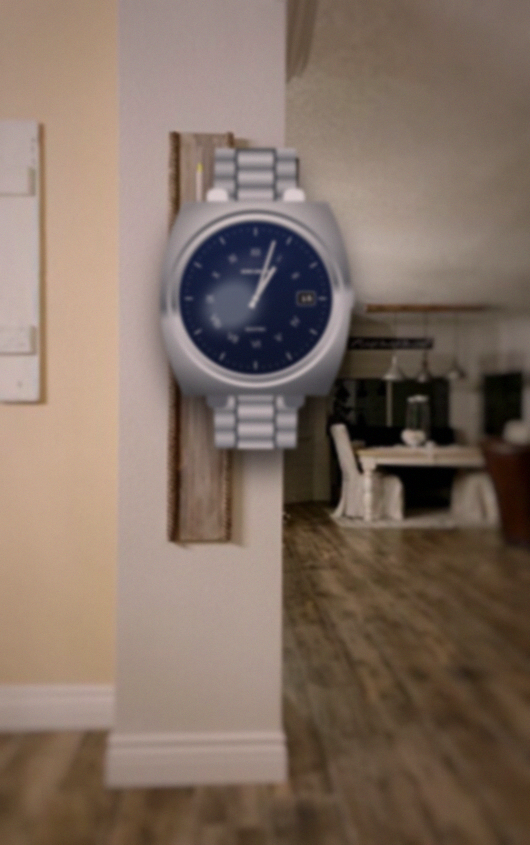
{"hour": 1, "minute": 3}
